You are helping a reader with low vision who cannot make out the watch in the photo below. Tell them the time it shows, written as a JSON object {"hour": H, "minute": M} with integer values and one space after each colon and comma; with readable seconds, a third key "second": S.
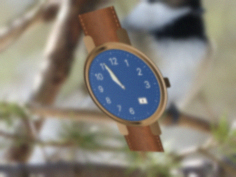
{"hour": 10, "minute": 56}
